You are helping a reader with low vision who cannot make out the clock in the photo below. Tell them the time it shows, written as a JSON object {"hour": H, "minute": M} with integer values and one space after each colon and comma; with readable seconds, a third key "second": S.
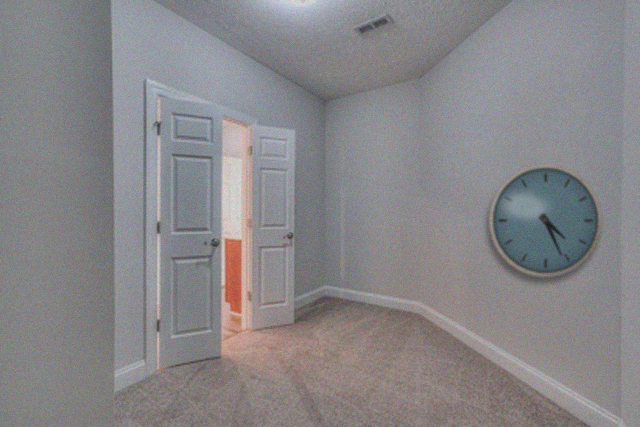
{"hour": 4, "minute": 26}
